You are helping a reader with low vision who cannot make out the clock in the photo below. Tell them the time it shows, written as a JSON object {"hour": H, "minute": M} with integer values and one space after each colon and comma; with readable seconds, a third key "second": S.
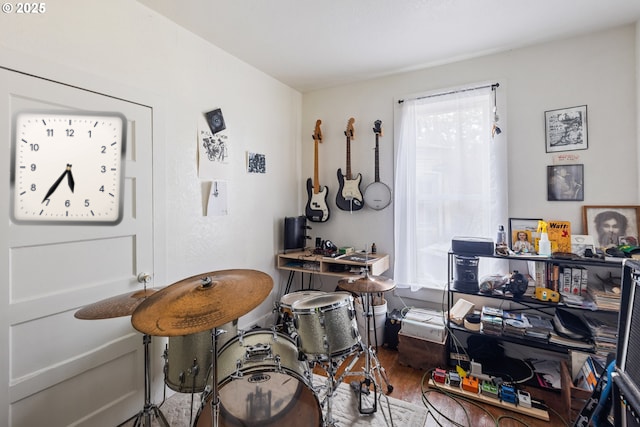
{"hour": 5, "minute": 36}
